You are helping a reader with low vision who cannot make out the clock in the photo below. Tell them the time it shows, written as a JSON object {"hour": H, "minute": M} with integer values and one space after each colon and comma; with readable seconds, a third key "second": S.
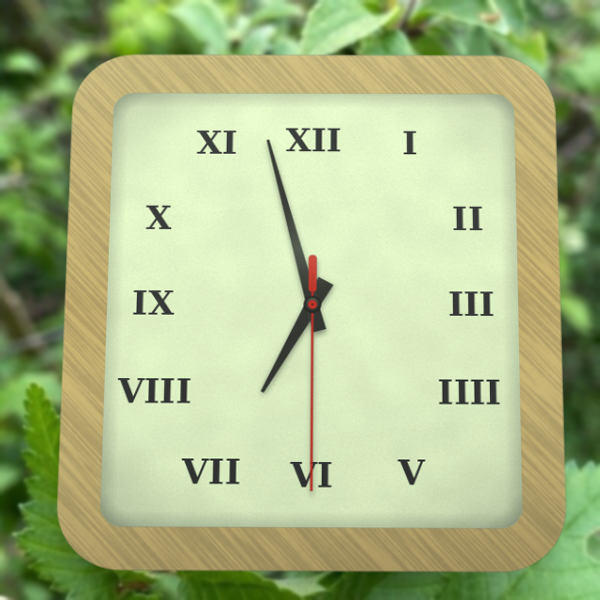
{"hour": 6, "minute": 57, "second": 30}
